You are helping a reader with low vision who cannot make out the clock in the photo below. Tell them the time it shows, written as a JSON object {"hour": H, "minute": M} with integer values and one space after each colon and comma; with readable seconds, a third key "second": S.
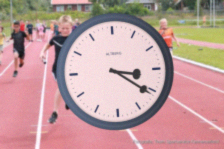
{"hour": 3, "minute": 21}
